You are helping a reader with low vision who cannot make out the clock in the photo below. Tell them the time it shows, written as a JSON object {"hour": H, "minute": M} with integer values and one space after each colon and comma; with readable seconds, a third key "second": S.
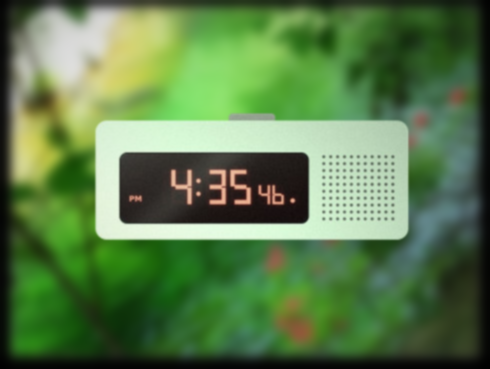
{"hour": 4, "minute": 35, "second": 46}
